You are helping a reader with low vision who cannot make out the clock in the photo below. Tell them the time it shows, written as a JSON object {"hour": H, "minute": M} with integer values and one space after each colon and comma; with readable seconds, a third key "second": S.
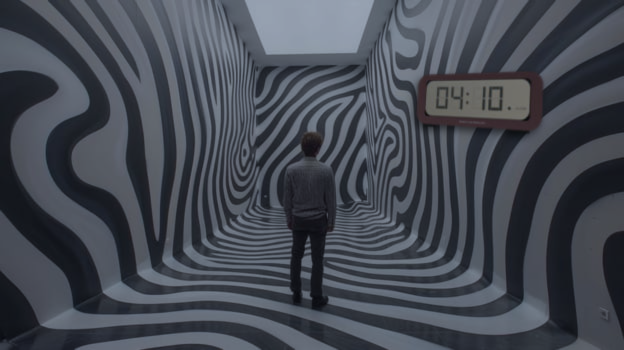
{"hour": 4, "minute": 10}
